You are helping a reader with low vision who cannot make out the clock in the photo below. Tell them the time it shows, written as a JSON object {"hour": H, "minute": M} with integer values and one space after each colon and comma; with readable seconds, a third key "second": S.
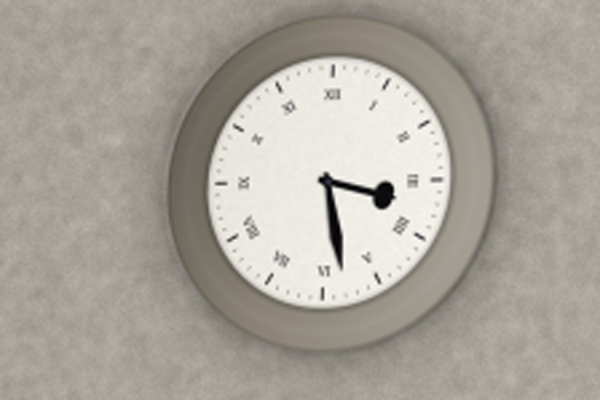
{"hour": 3, "minute": 28}
